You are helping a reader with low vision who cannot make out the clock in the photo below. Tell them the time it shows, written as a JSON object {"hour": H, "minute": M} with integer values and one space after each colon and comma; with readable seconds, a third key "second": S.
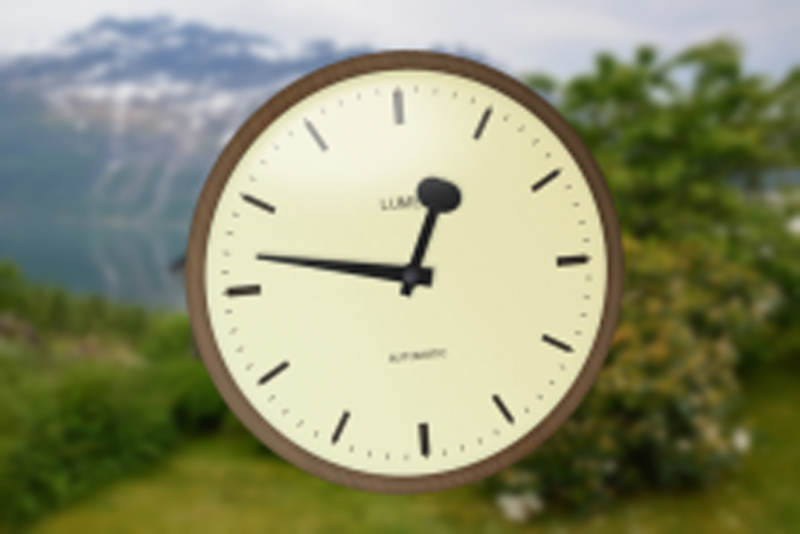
{"hour": 12, "minute": 47}
